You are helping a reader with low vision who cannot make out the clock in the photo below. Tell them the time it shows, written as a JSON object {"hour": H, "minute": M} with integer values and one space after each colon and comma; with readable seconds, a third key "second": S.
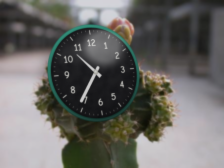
{"hour": 10, "minute": 36}
